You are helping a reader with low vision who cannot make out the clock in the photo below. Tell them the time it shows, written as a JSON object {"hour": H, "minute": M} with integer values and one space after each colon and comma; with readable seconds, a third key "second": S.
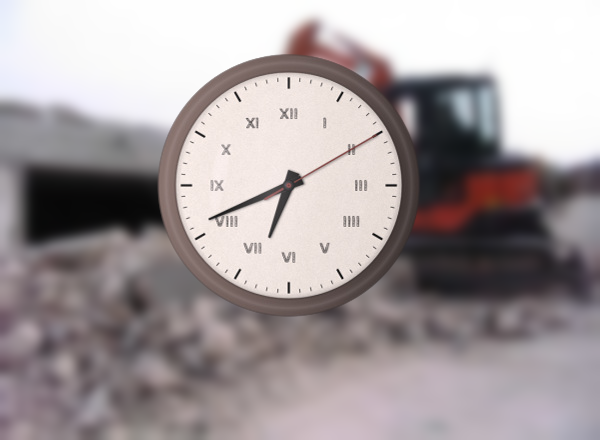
{"hour": 6, "minute": 41, "second": 10}
